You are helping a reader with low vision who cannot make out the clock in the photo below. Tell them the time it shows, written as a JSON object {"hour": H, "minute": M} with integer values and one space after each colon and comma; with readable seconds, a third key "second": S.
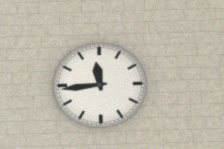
{"hour": 11, "minute": 44}
